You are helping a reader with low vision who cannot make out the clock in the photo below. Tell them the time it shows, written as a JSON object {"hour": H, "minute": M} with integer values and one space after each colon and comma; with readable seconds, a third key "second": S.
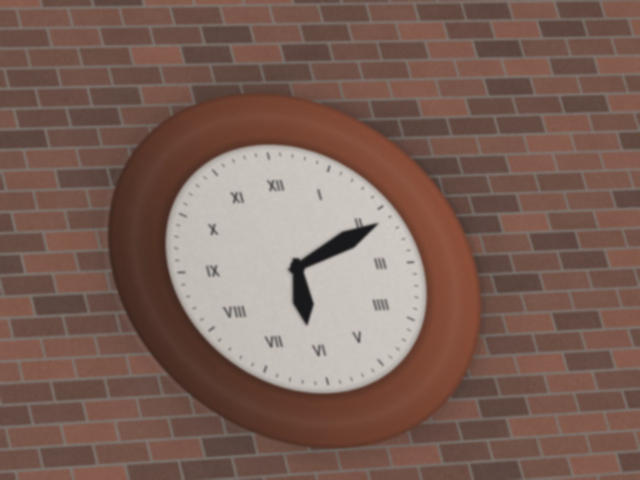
{"hour": 6, "minute": 11}
